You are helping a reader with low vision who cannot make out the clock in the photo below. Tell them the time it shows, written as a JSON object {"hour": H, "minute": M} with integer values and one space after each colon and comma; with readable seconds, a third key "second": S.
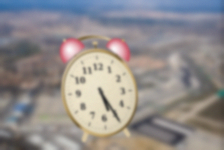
{"hour": 5, "minute": 25}
